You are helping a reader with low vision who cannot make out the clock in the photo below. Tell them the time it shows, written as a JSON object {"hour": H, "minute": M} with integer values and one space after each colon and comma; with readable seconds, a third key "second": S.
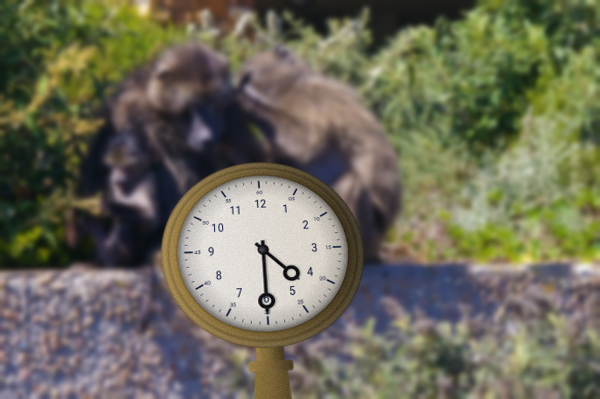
{"hour": 4, "minute": 30}
